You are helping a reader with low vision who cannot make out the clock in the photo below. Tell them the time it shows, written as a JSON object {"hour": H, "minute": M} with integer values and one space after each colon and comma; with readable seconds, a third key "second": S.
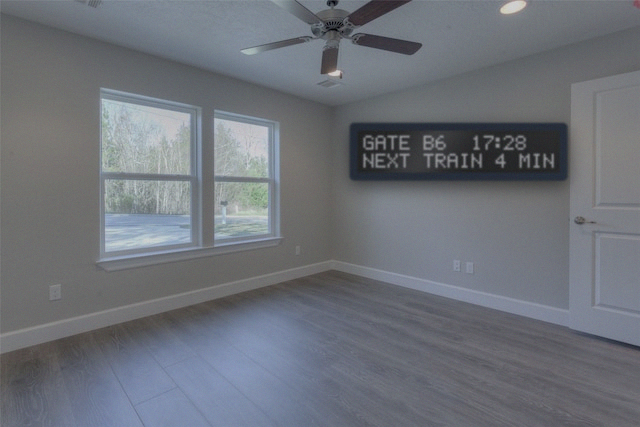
{"hour": 17, "minute": 28}
